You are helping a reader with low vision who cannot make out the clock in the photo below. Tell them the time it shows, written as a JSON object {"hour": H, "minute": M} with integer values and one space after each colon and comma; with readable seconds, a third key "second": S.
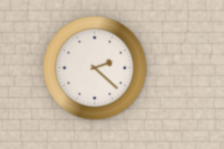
{"hour": 2, "minute": 22}
